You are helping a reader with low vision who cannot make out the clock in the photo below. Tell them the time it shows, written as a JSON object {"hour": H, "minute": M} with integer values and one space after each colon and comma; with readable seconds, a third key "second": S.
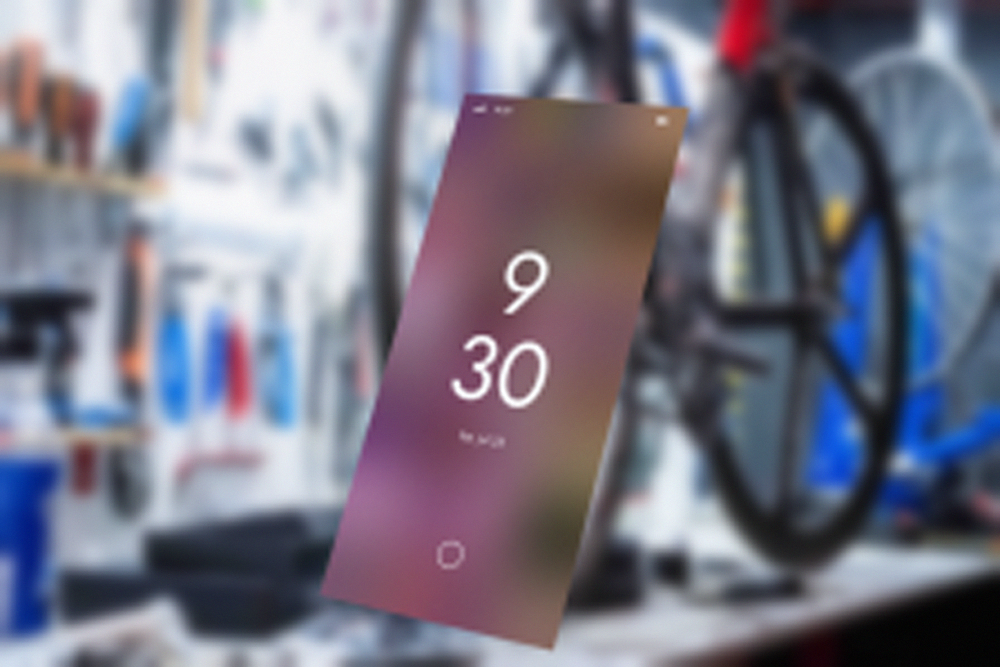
{"hour": 9, "minute": 30}
